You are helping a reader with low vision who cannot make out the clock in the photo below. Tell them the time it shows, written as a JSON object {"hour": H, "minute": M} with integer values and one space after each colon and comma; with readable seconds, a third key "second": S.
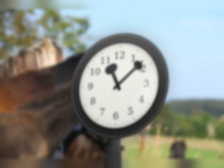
{"hour": 11, "minute": 8}
